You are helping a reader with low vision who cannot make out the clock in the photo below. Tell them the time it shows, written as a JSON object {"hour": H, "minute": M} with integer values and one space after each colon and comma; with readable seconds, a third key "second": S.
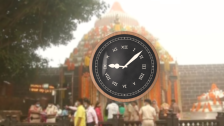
{"hour": 9, "minute": 8}
